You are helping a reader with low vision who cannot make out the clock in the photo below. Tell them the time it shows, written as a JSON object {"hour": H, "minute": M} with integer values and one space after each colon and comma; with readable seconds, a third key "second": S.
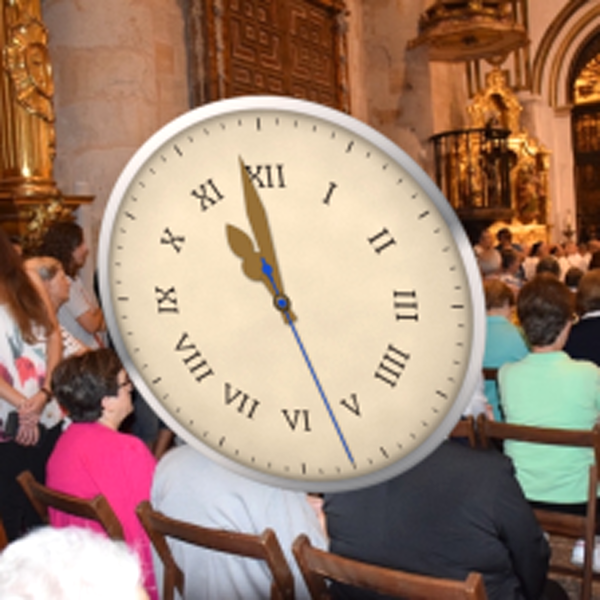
{"hour": 10, "minute": 58, "second": 27}
